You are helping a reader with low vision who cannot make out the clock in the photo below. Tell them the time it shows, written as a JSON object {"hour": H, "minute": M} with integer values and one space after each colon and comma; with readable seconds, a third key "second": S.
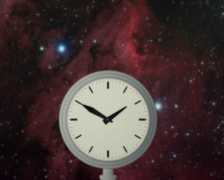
{"hour": 1, "minute": 50}
